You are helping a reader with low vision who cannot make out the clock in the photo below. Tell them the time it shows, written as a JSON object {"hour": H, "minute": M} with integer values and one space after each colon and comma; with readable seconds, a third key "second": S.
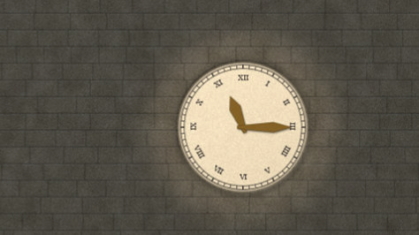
{"hour": 11, "minute": 15}
